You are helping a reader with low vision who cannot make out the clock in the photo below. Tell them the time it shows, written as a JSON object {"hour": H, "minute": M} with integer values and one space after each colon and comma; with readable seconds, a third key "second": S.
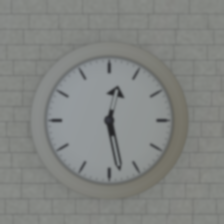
{"hour": 12, "minute": 28}
